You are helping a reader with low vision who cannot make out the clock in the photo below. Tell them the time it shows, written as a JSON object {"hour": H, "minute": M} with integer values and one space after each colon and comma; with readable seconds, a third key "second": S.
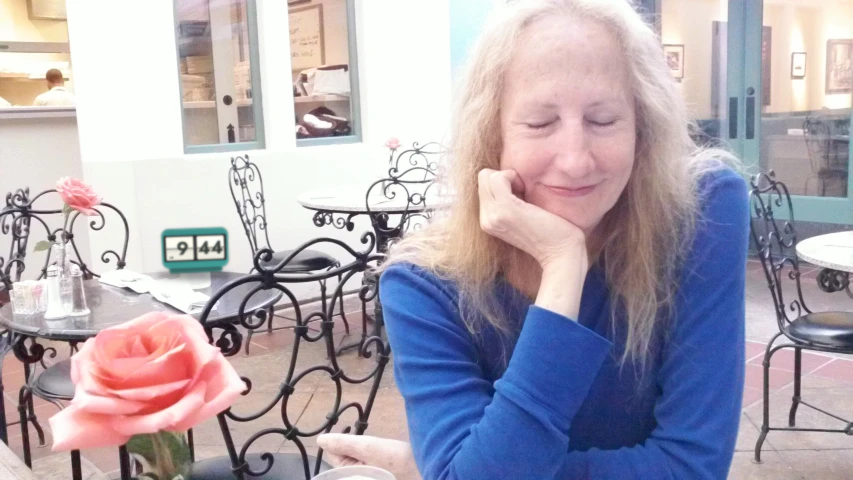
{"hour": 9, "minute": 44}
